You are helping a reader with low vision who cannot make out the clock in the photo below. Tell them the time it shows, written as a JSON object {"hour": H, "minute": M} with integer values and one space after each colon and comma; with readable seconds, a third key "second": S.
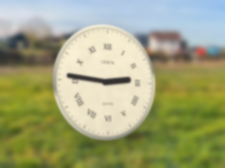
{"hour": 2, "minute": 46}
